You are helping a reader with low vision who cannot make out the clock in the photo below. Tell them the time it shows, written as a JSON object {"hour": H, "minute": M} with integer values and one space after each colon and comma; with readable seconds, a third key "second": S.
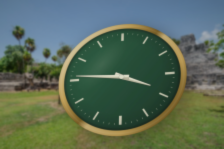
{"hour": 3, "minute": 46}
